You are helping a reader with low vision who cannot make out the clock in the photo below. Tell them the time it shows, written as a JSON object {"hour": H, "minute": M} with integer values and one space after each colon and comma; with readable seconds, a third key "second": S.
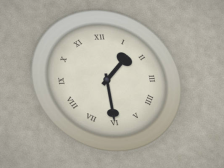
{"hour": 1, "minute": 30}
